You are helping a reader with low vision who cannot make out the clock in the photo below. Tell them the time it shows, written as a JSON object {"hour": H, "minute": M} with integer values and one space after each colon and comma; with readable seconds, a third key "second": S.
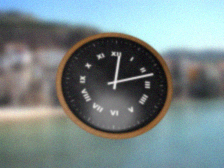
{"hour": 12, "minute": 12}
